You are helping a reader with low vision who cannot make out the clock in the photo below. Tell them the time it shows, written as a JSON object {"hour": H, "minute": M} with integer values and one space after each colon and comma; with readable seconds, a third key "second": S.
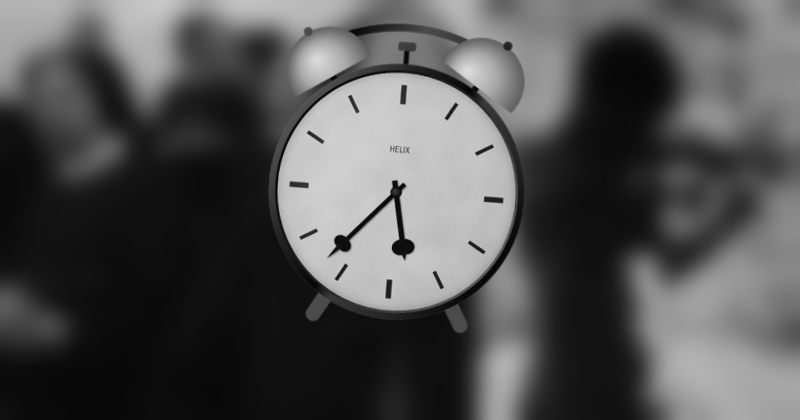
{"hour": 5, "minute": 37}
